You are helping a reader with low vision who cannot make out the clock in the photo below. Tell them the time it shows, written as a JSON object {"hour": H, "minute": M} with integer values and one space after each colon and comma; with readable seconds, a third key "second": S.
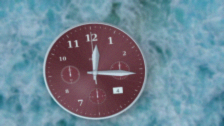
{"hour": 12, "minute": 16}
